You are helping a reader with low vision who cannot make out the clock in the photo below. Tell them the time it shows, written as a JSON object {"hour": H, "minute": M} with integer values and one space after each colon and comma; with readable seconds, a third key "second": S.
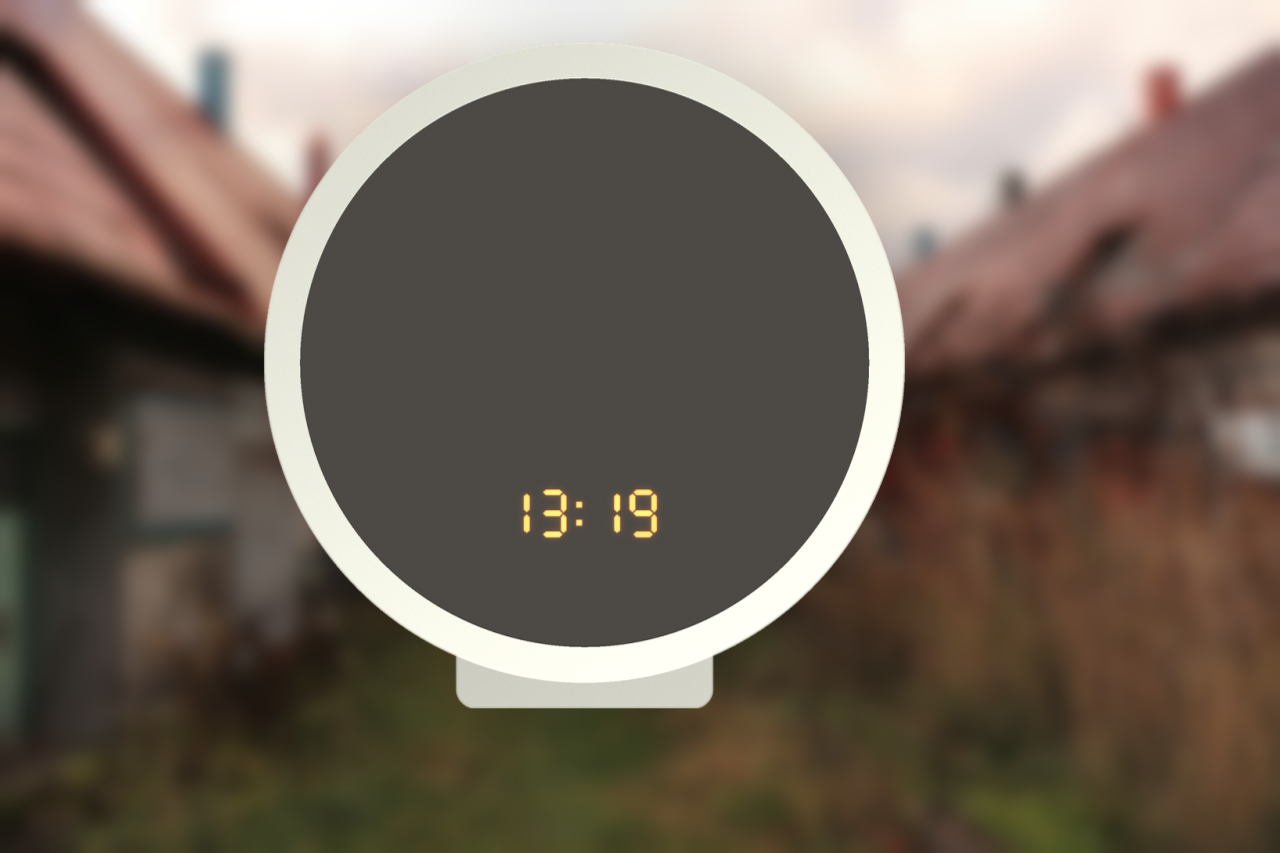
{"hour": 13, "minute": 19}
